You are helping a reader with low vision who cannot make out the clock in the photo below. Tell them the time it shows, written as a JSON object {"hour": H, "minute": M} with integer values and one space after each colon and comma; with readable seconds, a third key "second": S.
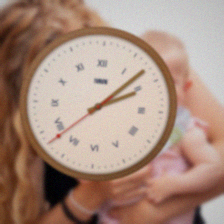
{"hour": 2, "minute": 7, "second": 38}
